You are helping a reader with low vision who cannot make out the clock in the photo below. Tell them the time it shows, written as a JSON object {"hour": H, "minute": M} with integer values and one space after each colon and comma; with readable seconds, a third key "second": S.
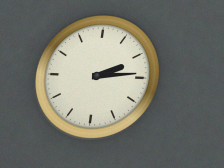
{"hour": 2, "minute": 14}
